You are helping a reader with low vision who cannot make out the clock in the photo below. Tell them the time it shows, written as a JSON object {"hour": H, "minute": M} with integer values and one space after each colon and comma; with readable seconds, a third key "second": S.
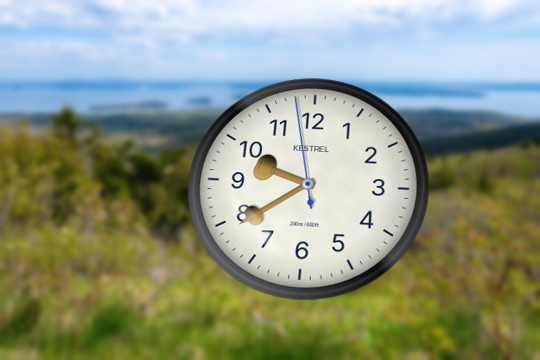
{"hour": 9, "minute": 38, "second": 58}
